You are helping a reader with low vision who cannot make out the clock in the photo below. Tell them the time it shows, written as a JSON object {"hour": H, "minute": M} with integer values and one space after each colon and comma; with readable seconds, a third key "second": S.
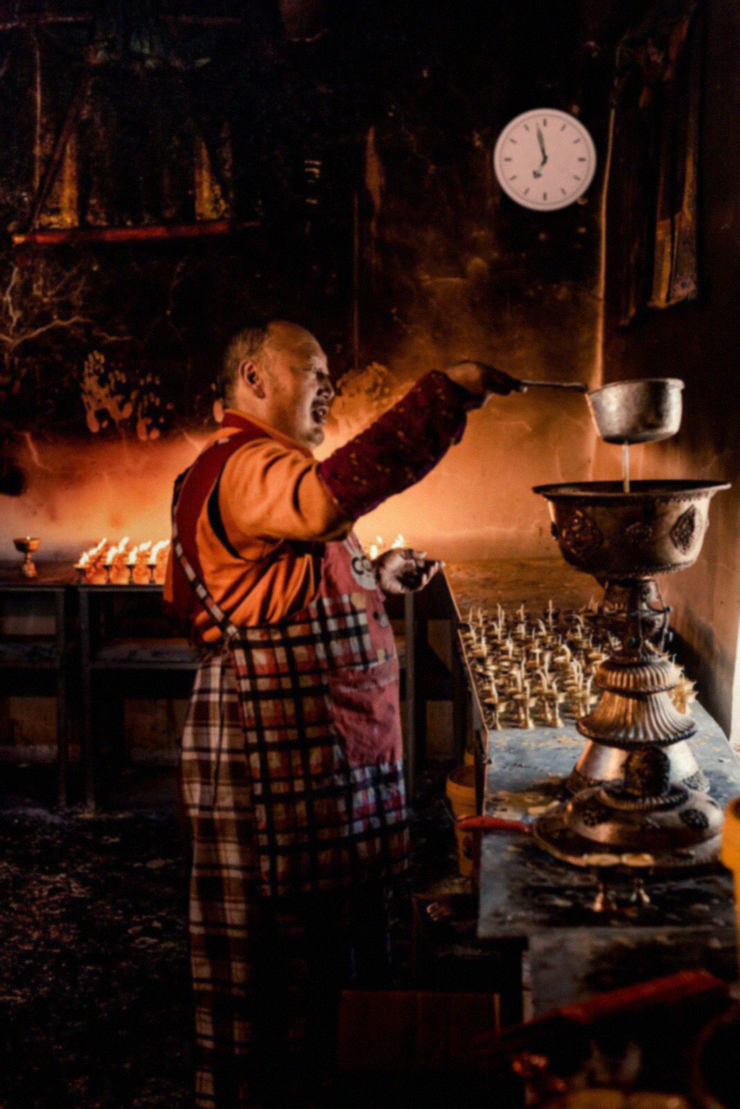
{"hour": 6, "minute": 58}
